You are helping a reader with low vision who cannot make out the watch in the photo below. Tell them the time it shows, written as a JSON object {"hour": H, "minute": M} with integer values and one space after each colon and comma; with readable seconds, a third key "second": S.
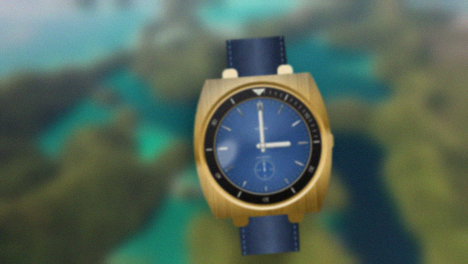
{"hour": 3, "minute": 0}
